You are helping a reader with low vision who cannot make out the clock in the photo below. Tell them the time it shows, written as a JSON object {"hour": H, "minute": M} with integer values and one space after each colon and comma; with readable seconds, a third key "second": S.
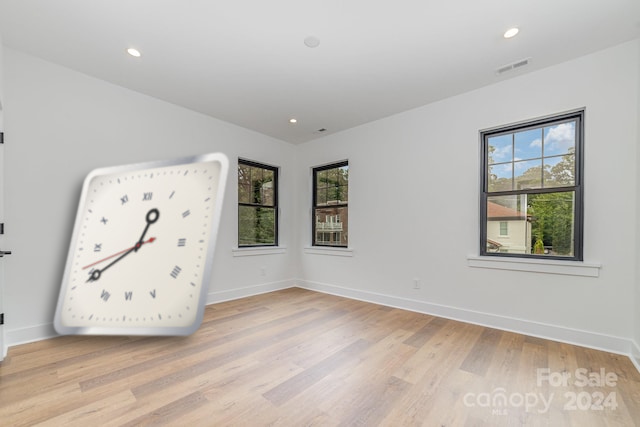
{"hour": 12, "minute": 39, "second": 42}
